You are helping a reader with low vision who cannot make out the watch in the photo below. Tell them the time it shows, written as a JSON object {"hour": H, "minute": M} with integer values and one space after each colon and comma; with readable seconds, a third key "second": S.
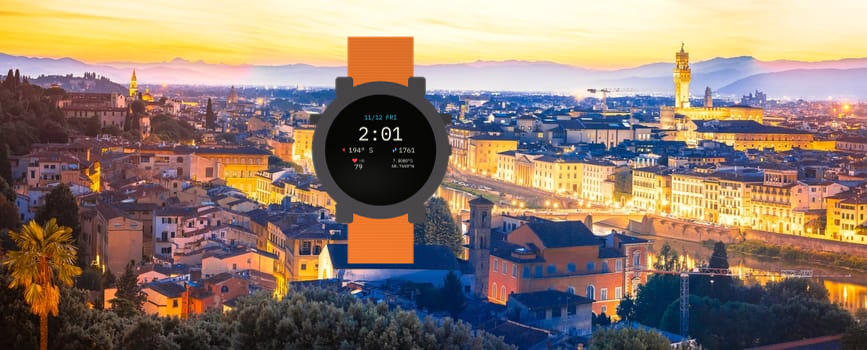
{"hour": 2, "minute": 1}
